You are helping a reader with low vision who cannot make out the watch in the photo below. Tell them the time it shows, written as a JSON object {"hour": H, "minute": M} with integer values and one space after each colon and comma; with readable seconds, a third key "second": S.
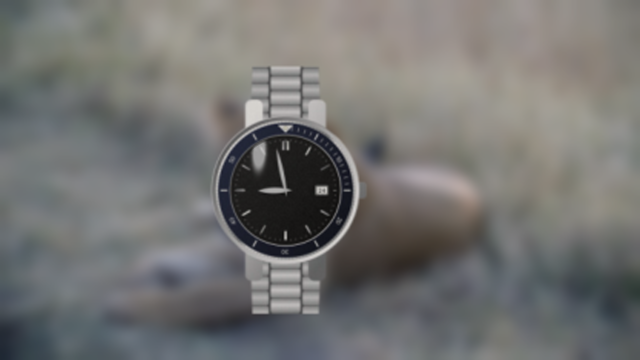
{"hour": 8, "minute": 58}
